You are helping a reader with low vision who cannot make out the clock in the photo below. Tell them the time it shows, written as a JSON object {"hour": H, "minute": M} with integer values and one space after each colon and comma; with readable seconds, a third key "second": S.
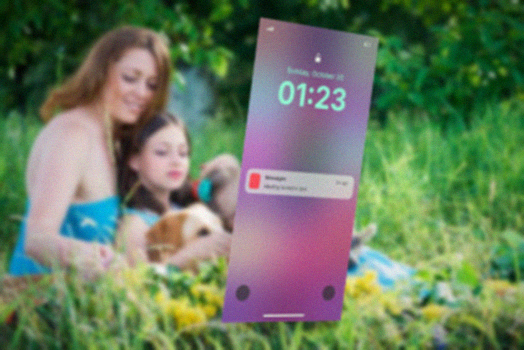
{"hour": 1, "minute": 23}
